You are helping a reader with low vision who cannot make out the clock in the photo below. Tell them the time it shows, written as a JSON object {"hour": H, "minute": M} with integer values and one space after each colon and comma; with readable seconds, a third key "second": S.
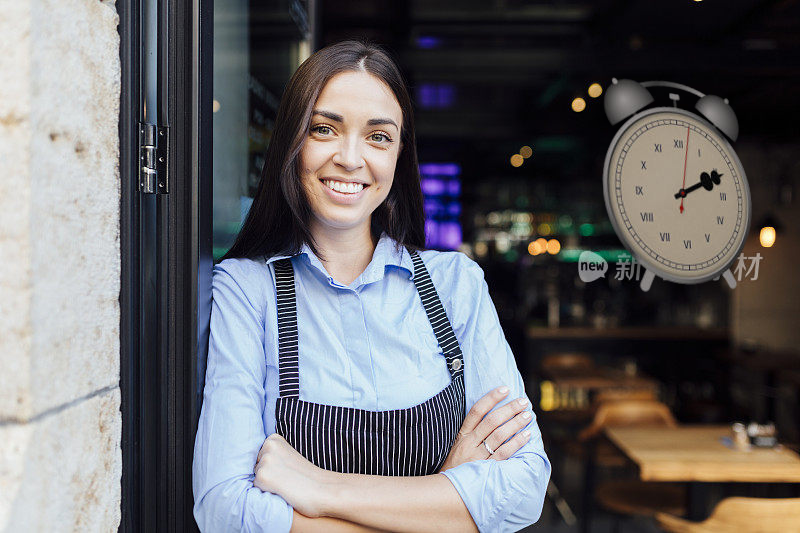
{"hour": 2, "minute": 11, "second": 2}
